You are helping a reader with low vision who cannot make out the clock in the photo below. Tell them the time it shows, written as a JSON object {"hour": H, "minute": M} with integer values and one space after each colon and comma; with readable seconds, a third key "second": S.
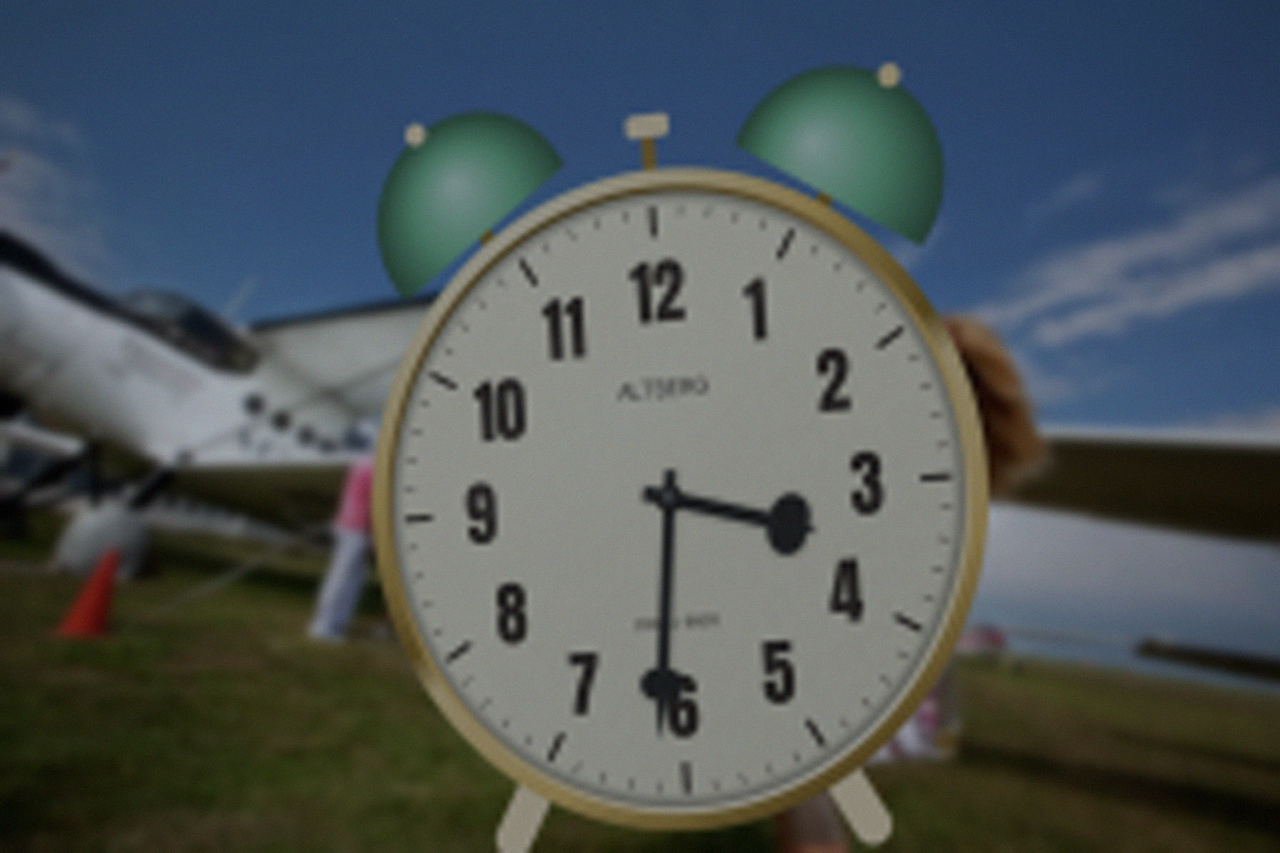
{"hour": 3, "minute": 31}
